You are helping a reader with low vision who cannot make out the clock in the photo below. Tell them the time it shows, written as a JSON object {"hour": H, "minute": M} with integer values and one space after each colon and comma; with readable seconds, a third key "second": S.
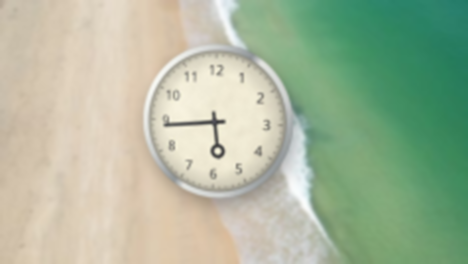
{"hour": 5, "minute": 44}
